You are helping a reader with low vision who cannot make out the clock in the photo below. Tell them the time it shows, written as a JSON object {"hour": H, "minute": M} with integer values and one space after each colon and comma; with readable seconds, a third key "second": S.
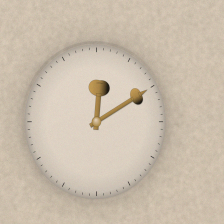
{"hour": 12, "minute": 10}
